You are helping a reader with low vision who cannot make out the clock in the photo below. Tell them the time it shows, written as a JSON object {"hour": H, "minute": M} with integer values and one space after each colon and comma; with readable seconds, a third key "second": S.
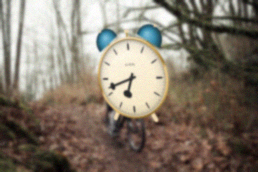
{"hour": 6, "minute": 42}
